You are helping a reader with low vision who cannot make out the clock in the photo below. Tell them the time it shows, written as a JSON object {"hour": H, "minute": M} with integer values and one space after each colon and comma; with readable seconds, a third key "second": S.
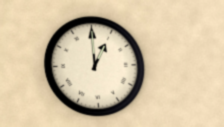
{"hour": 1, "minute": 0}
